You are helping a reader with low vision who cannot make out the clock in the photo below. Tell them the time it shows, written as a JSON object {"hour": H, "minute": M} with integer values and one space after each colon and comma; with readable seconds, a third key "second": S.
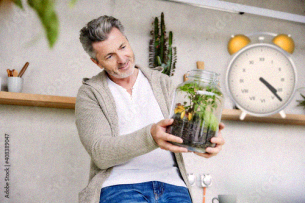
{"hour": 4, "minute": 23}
